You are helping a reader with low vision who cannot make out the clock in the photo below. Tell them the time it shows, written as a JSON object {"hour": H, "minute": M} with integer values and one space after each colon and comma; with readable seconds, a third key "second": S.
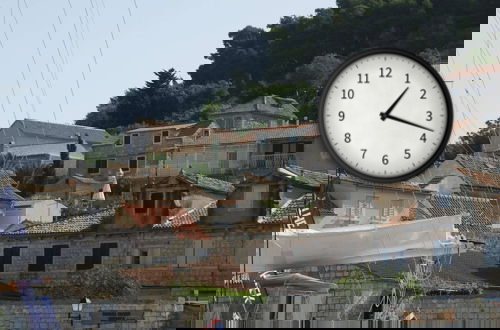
{"hour": 1, "minute": 18}
